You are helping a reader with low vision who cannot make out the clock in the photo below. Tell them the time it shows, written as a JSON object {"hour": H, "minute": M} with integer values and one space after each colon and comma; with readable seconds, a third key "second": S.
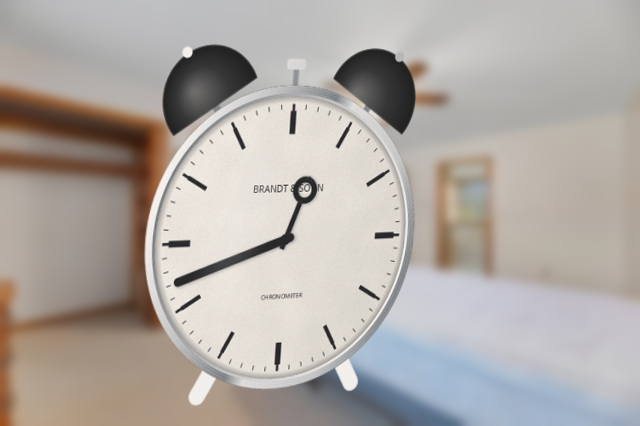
{"hour": 12, "minute": 42}
